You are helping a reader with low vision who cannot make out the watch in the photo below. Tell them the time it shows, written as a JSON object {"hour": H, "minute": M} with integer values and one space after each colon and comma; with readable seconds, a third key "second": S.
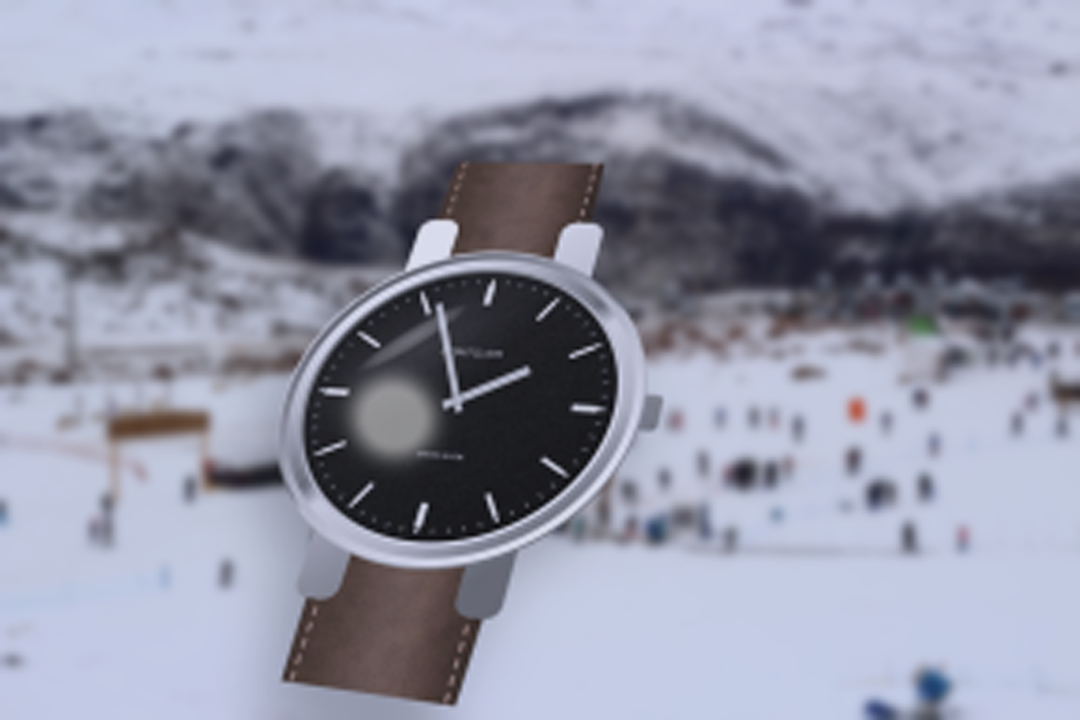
{"hour": 1, "minute": 56}
